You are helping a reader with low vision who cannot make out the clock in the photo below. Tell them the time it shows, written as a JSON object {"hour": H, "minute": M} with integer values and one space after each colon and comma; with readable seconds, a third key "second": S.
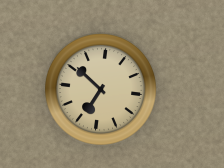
{"hour": 6, "minute": 51}
